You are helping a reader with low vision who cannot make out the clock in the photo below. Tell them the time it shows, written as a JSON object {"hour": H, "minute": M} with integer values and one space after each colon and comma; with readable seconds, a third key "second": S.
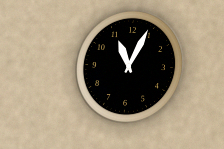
{"hour": 11, "minute": 4}
